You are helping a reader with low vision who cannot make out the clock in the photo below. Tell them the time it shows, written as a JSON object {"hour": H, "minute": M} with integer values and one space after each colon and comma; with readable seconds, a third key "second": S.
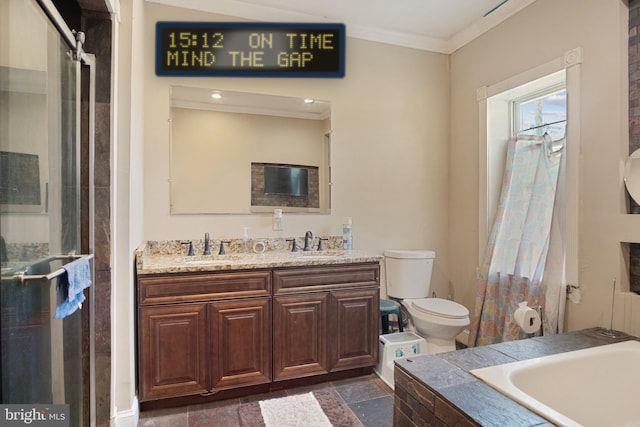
{"hour": 15, "minute": 12}
